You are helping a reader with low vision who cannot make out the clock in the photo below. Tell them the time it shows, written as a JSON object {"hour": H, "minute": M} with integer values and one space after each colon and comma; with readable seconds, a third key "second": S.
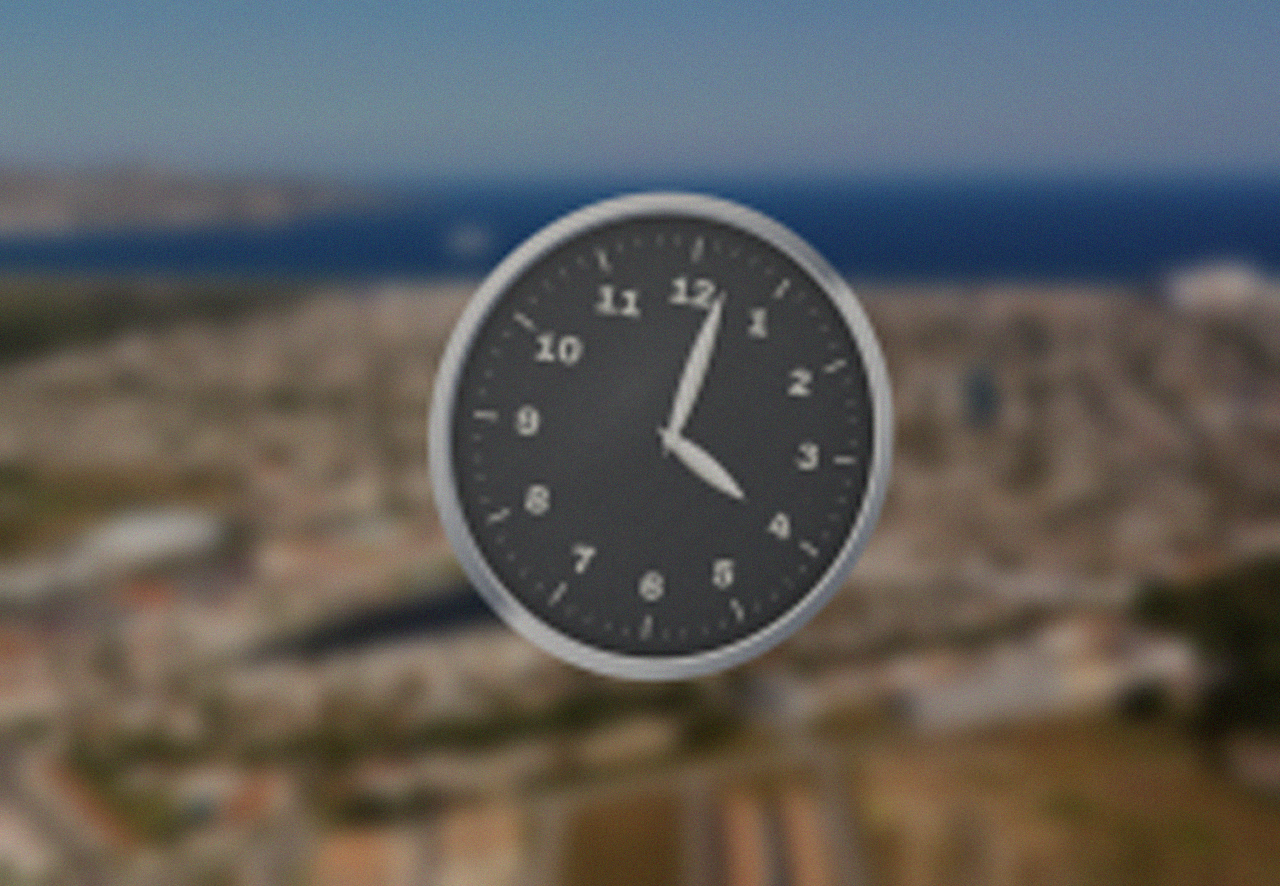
{"hour": 4, "minute": 2}
